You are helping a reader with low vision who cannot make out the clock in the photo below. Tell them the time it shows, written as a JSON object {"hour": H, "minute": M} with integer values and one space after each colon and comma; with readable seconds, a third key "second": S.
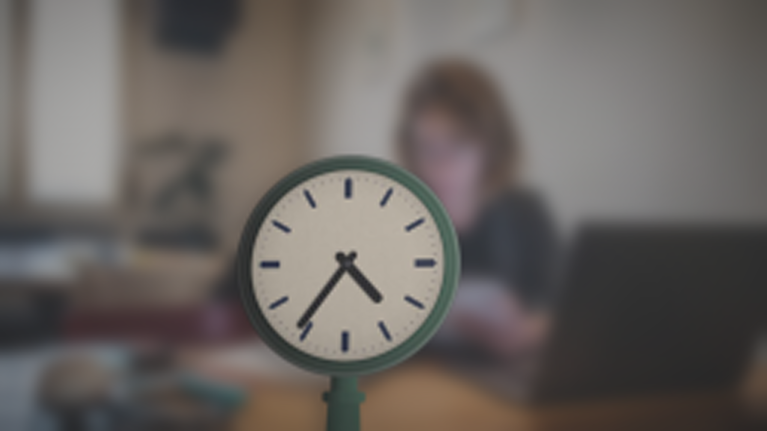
{"hour": 4, "minute": 36}
